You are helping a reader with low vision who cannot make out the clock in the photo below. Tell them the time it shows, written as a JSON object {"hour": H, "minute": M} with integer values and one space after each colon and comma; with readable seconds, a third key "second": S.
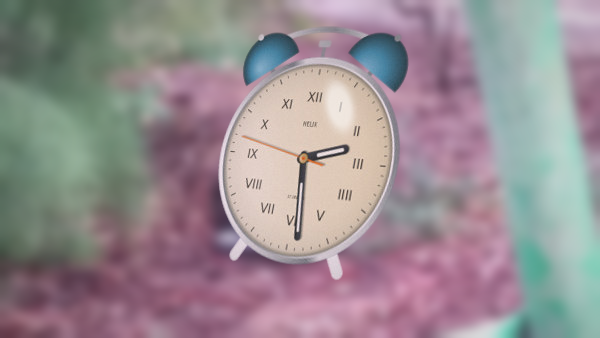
{"hour": 2, "minute": 28, "second": 47}
